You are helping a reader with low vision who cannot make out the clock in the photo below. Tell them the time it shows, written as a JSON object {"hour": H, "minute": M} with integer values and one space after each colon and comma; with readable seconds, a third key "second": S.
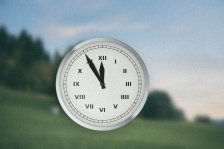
{"hour": 11, "minute": 55}
